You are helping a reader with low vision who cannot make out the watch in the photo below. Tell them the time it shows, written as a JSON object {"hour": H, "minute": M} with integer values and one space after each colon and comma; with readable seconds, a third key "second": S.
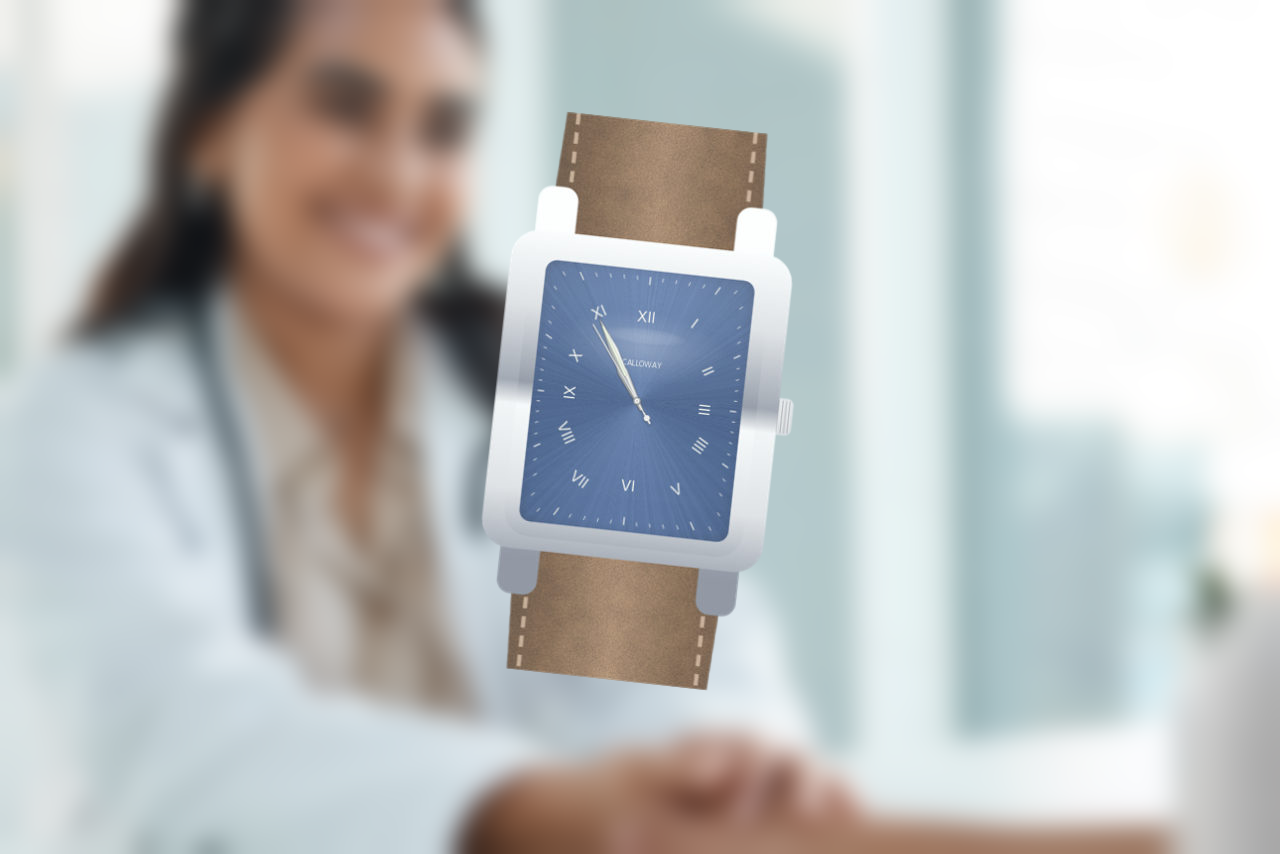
{"hour": 10, "minute": 54, "second": 54}
